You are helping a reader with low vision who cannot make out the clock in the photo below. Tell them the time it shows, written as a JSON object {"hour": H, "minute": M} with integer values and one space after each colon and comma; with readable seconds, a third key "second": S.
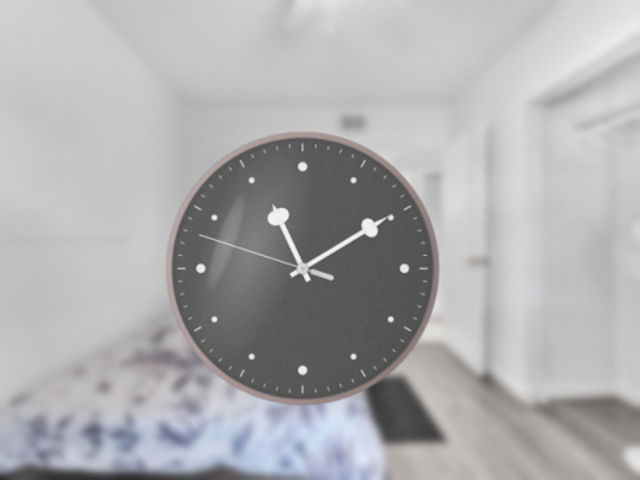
{"hour": 11, "minute": 9, "second": 48}
